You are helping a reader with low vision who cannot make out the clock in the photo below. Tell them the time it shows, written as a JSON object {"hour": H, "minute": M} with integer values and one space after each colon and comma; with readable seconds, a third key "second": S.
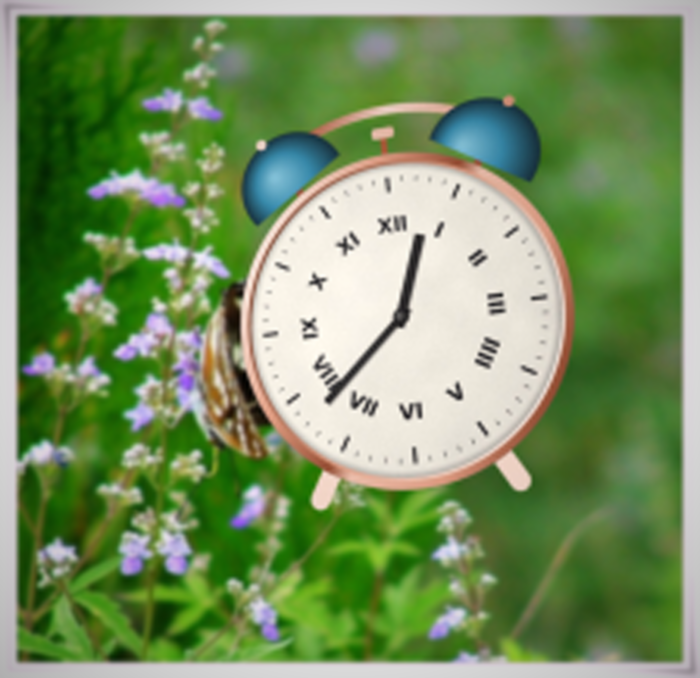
{"hour": 12, "minute": 38}
